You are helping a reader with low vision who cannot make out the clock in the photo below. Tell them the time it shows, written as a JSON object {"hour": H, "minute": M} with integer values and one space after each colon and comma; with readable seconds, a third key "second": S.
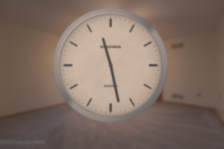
{"hour": 11, "minute": 28}
